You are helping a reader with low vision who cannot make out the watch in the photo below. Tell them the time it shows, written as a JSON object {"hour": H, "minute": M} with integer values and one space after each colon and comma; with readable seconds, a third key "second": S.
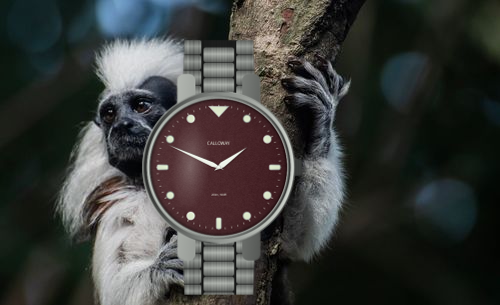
{"hour": 1, "minute": 49}
